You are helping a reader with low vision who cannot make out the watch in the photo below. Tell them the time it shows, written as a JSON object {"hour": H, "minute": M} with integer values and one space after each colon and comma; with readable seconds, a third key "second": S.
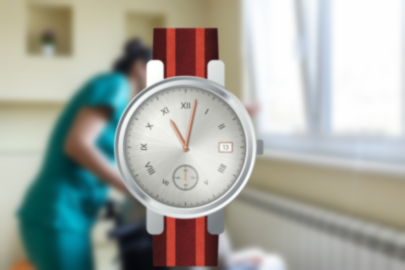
{"hour": 11, "minute": 2}
